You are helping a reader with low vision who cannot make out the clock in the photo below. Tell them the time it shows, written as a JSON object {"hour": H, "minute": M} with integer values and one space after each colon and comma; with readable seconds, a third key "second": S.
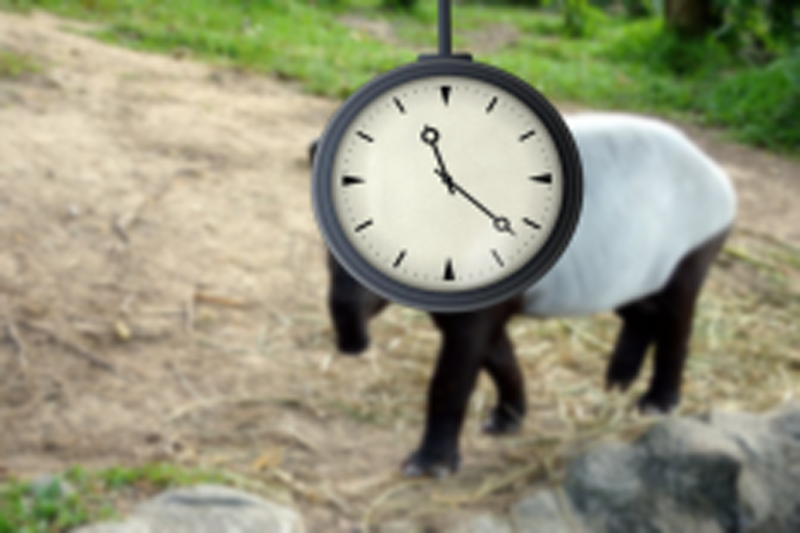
{"hour": 11, "minute": 22}
